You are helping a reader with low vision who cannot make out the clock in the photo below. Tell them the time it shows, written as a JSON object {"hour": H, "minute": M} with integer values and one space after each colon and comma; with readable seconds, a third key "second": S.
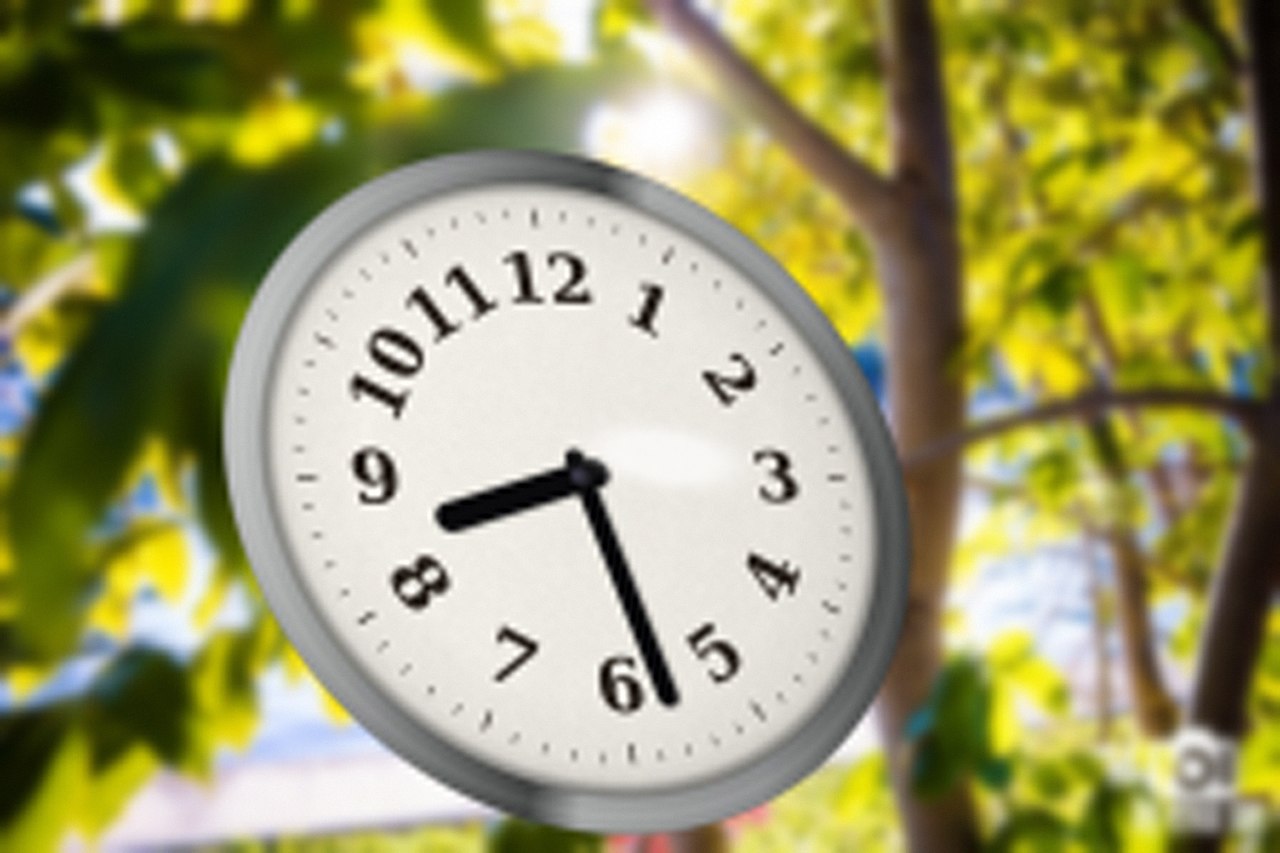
{"hour": 8, "minute": 28}
